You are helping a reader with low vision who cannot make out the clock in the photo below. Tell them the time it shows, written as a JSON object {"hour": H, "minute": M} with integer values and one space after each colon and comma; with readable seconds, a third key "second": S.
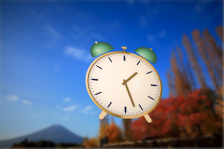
{"hour": 1, "minute": 27}
